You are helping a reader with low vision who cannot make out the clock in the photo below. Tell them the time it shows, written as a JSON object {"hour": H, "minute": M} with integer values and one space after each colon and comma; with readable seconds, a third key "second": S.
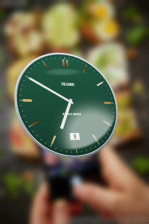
{"hour": 6, "minute": 50}
